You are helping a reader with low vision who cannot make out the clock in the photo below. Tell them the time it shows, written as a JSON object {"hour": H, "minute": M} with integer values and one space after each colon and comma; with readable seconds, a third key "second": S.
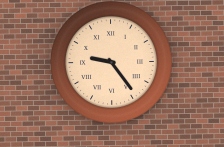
{"hour": 9, "minute": 24}
